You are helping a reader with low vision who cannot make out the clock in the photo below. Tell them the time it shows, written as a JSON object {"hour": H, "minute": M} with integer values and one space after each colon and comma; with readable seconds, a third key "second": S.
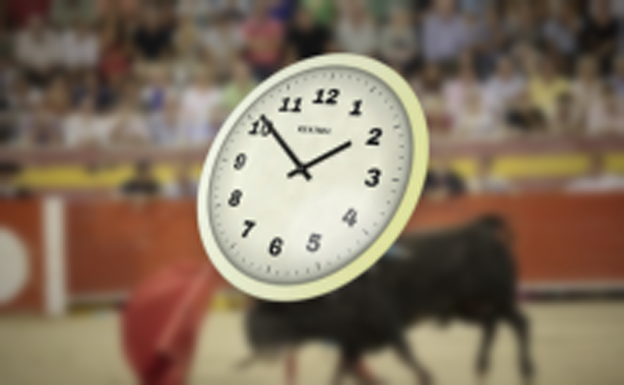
{"hour": 1, "minute": 51}
